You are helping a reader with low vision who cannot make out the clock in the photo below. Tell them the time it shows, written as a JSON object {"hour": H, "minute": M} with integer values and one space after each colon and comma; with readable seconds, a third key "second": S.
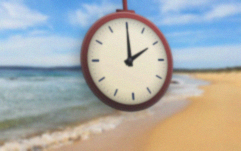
{"hour": 2, "minute": 0}
